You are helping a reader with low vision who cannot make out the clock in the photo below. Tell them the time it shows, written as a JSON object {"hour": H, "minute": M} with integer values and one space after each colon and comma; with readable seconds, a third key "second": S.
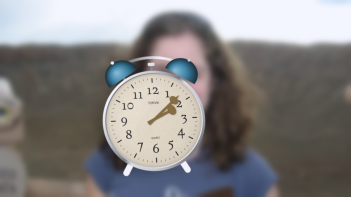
{"hour": 2, "minute": 8}
